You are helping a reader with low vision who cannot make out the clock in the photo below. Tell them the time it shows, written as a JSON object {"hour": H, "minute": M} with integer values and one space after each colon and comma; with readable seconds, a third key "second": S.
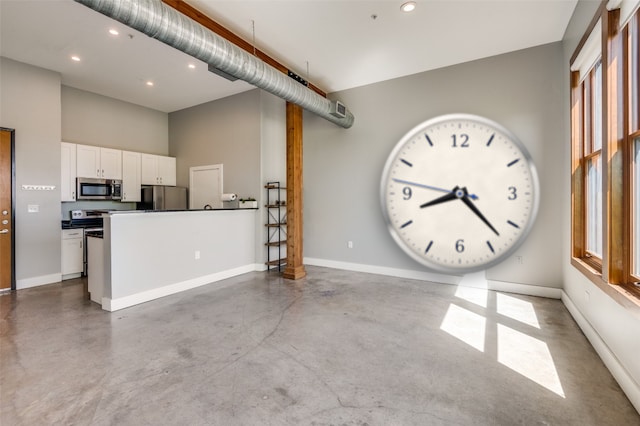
{"hour": 8, "minute": 22, "second": 47}
